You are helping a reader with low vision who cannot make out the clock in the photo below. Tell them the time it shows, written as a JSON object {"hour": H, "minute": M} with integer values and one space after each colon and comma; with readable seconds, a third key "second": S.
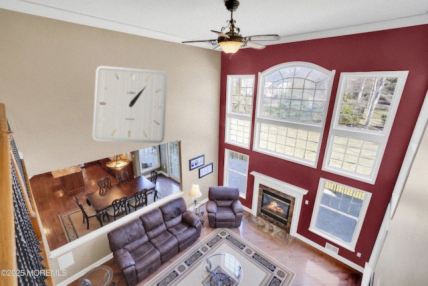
{"hour": 1, "minute": 6}
